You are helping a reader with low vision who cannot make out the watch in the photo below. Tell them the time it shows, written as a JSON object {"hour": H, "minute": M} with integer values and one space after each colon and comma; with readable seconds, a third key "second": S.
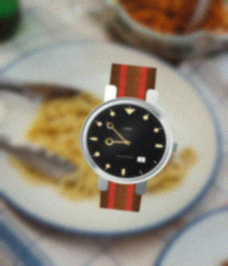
{"hour": 8, "minute": 52}
